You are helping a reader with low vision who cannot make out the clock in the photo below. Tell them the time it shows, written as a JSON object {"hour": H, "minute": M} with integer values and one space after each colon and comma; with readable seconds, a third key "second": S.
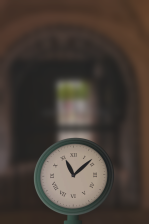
{"hour": 11, "minute": 8}
